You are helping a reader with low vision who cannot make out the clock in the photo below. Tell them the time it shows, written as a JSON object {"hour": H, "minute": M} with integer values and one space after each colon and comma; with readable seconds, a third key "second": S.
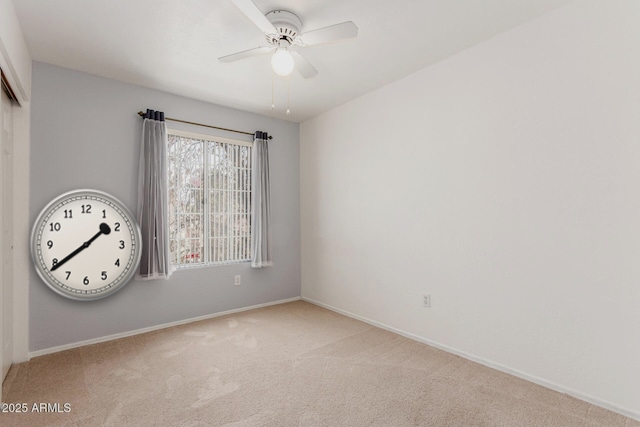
{"hour": 1, "minute": 39}
